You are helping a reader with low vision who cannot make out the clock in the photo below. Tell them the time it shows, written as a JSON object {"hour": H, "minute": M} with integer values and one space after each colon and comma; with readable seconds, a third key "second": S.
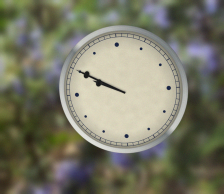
{"hour": 9, "minute": 50}
